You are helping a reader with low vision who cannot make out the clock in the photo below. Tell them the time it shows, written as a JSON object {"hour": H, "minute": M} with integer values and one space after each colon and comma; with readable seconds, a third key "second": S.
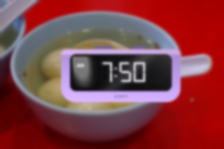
{"hour": 7, "minute": 50}
